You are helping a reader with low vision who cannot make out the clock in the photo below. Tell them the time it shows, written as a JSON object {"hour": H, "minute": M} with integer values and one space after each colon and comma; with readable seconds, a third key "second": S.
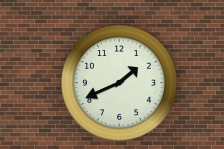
{"hour": 1, "minute": 41}
